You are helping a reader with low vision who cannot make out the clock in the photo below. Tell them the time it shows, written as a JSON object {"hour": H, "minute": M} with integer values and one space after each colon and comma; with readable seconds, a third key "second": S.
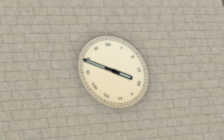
{"hour": 3, "minute": 49}
